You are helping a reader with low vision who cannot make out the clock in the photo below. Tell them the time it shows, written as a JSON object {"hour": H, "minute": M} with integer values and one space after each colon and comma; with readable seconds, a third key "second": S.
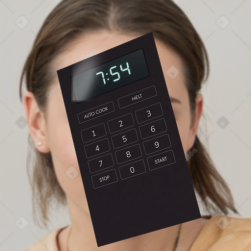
{"hour": 7, "minute": 54}
